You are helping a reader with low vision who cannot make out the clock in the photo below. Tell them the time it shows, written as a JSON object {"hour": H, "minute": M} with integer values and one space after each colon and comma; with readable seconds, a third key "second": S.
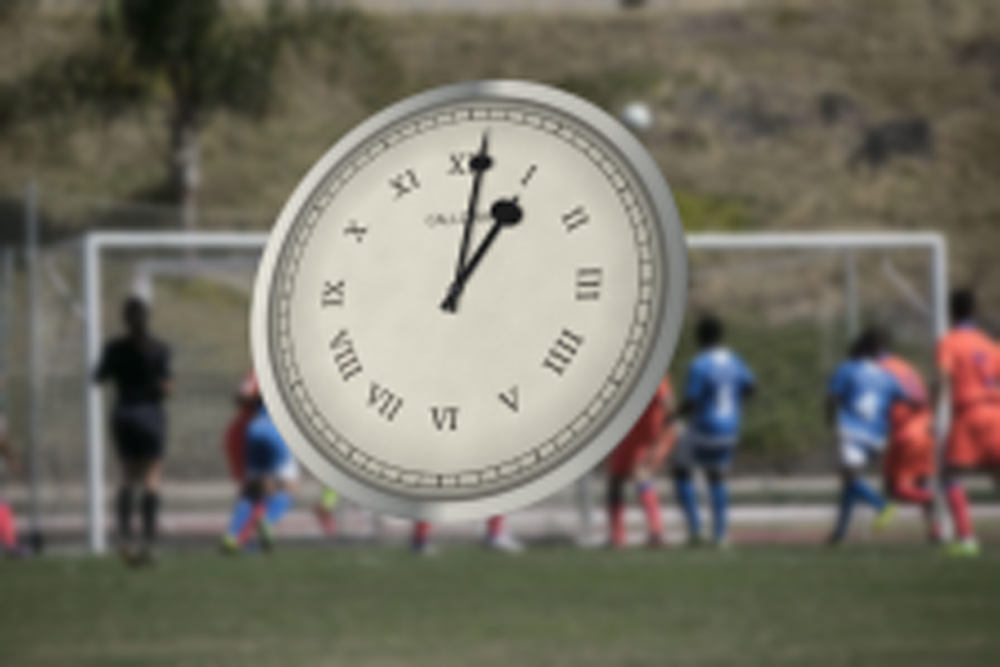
{"hour": 1, "minute": 1}
